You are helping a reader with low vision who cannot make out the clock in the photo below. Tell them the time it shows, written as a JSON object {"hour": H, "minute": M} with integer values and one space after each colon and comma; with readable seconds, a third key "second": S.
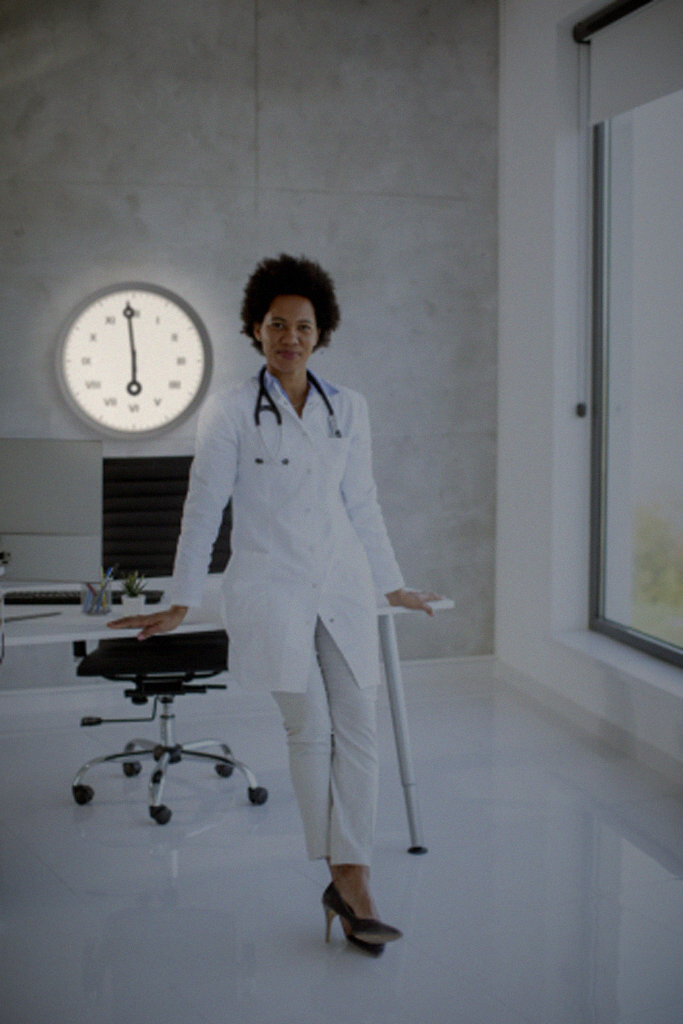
{"hour": 5, "minute": 59}
